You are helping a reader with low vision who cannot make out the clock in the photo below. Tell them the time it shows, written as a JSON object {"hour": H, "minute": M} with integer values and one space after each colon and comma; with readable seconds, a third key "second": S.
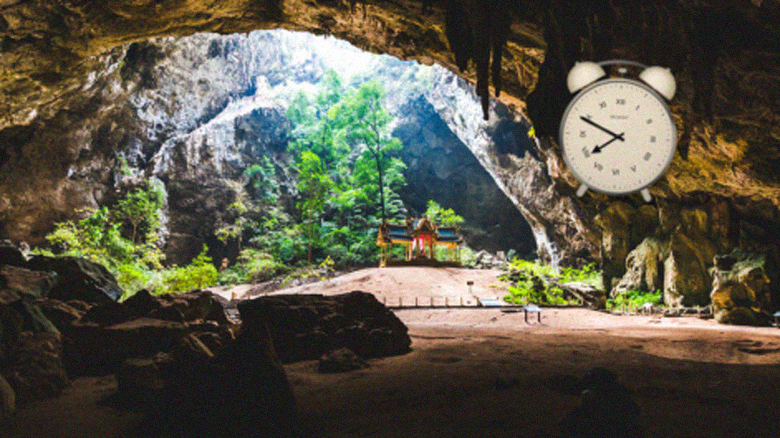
{"hour": 7, "minute": 49}
